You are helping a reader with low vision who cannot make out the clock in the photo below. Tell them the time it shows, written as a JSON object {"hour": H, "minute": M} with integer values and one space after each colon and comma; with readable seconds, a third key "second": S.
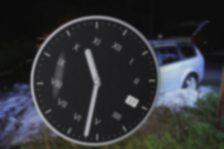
{"hour": 10, "minute": 27}
